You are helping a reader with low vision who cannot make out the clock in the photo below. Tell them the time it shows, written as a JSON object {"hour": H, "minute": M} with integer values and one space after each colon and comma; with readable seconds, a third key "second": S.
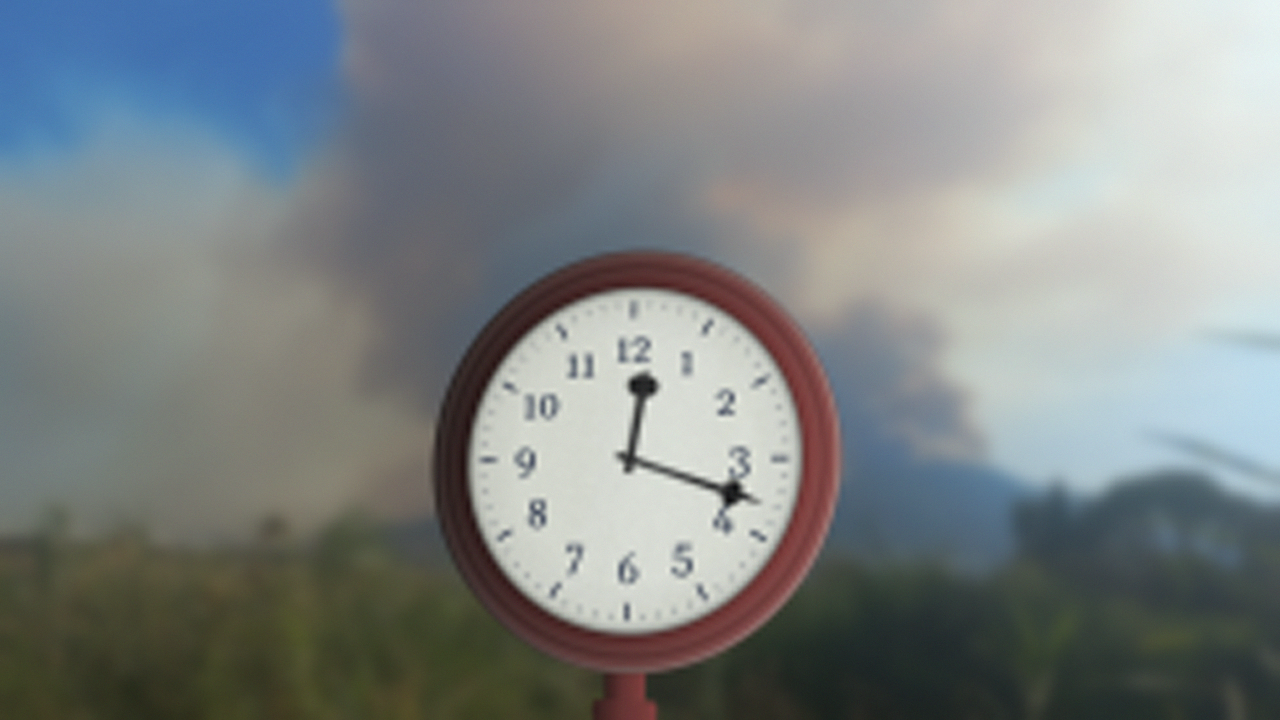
{"hour": 12, "minute": 18}
